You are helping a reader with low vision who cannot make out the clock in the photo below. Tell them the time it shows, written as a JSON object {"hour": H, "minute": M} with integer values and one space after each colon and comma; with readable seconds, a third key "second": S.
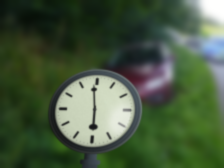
{"hour": 5, "minute": 59}
